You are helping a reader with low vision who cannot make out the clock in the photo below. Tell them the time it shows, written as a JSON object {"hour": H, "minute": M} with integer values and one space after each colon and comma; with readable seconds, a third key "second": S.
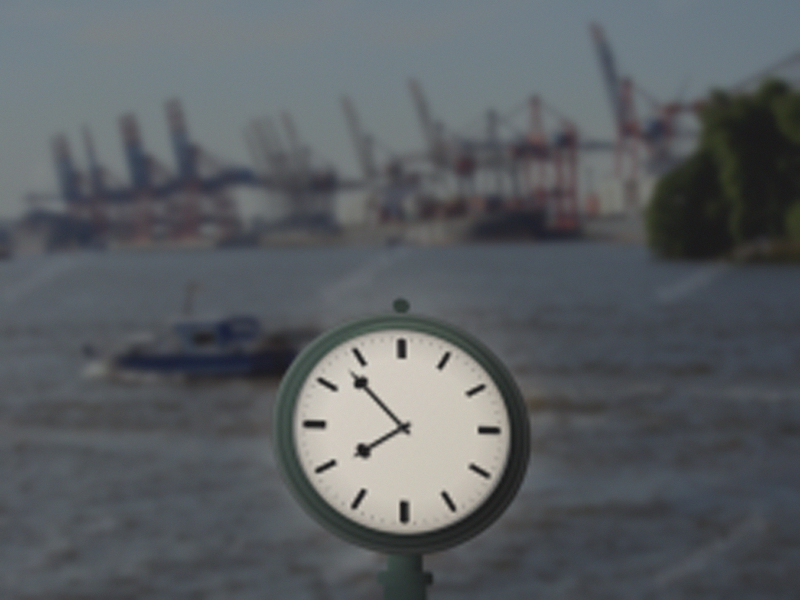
{"hour": 7, "minute": 53}
